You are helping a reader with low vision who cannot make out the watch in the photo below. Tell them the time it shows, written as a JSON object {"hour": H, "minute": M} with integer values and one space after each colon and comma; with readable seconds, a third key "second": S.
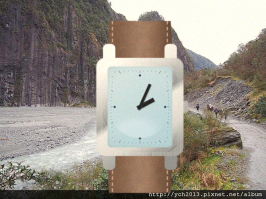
{"hour": 2, "minute": 4}
